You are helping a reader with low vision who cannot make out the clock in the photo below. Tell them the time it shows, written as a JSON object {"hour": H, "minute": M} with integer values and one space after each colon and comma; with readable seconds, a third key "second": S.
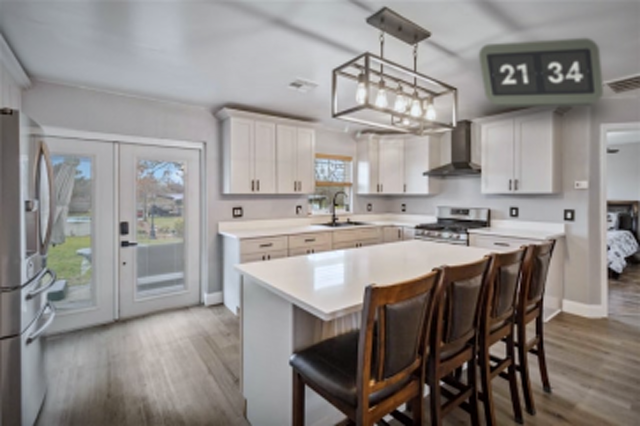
{"hour": 21, "minute": 34}
